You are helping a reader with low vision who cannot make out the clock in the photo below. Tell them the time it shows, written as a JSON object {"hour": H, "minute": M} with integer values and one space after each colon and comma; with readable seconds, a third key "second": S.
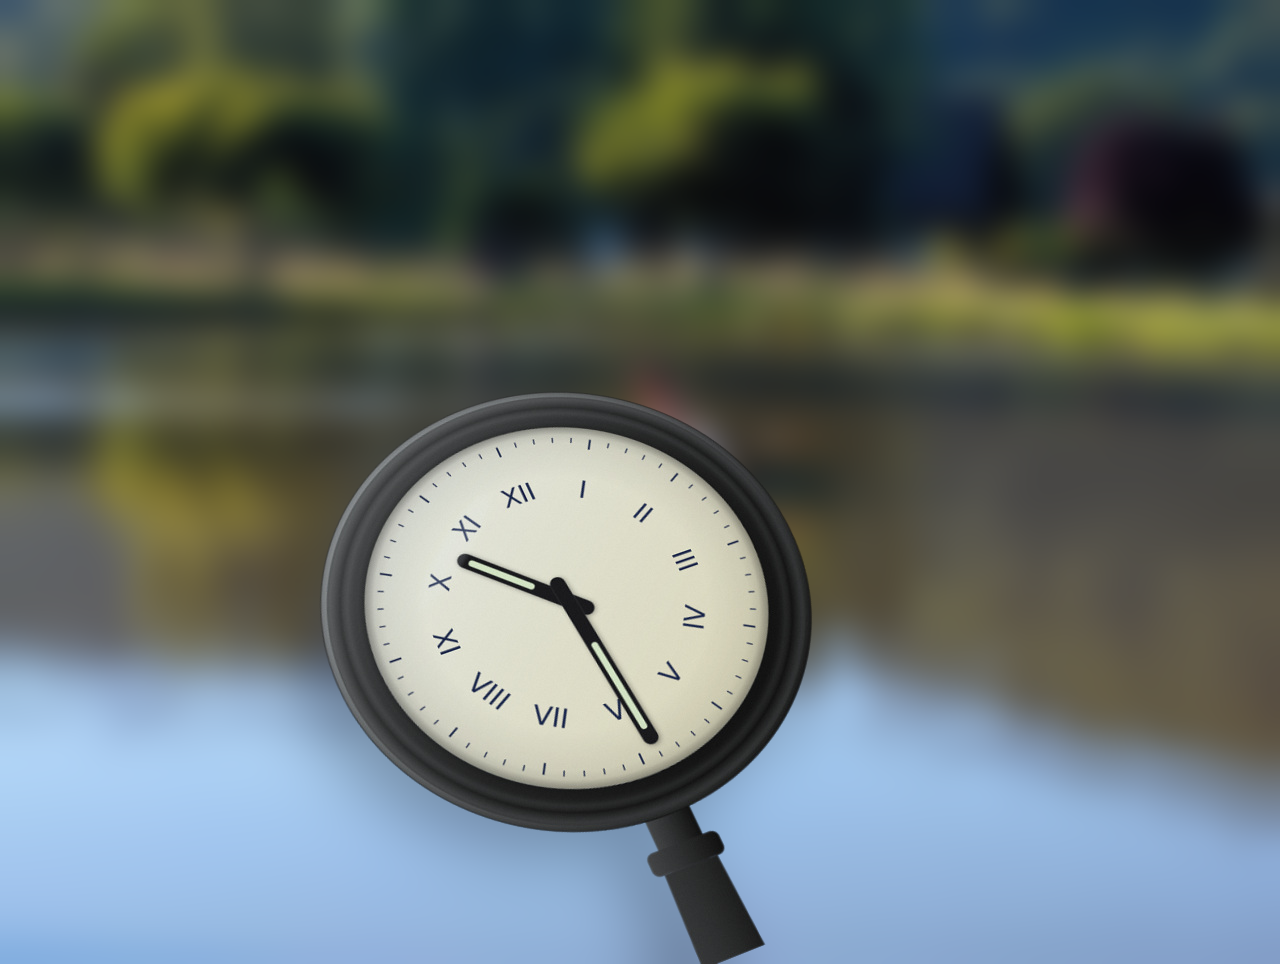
{"hour": 10, "minute": 29}
